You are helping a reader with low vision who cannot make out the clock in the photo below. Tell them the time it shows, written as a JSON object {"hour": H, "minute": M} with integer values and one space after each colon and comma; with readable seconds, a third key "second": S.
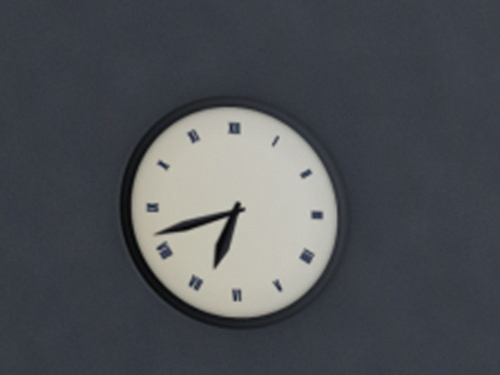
{"hour": 6, "minute": 42}
